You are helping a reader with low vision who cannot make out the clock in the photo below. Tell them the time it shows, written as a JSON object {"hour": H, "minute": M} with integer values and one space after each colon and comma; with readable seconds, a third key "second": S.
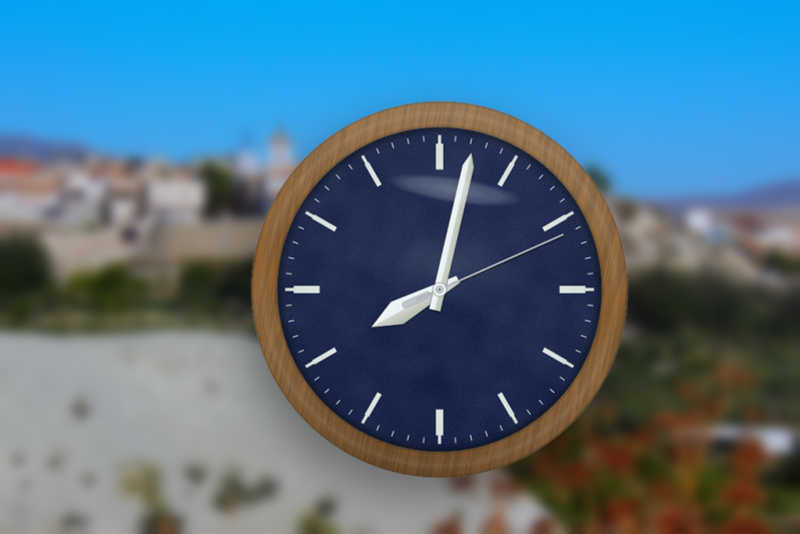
{"hour": 8, "minute": 2, "second": 11}
